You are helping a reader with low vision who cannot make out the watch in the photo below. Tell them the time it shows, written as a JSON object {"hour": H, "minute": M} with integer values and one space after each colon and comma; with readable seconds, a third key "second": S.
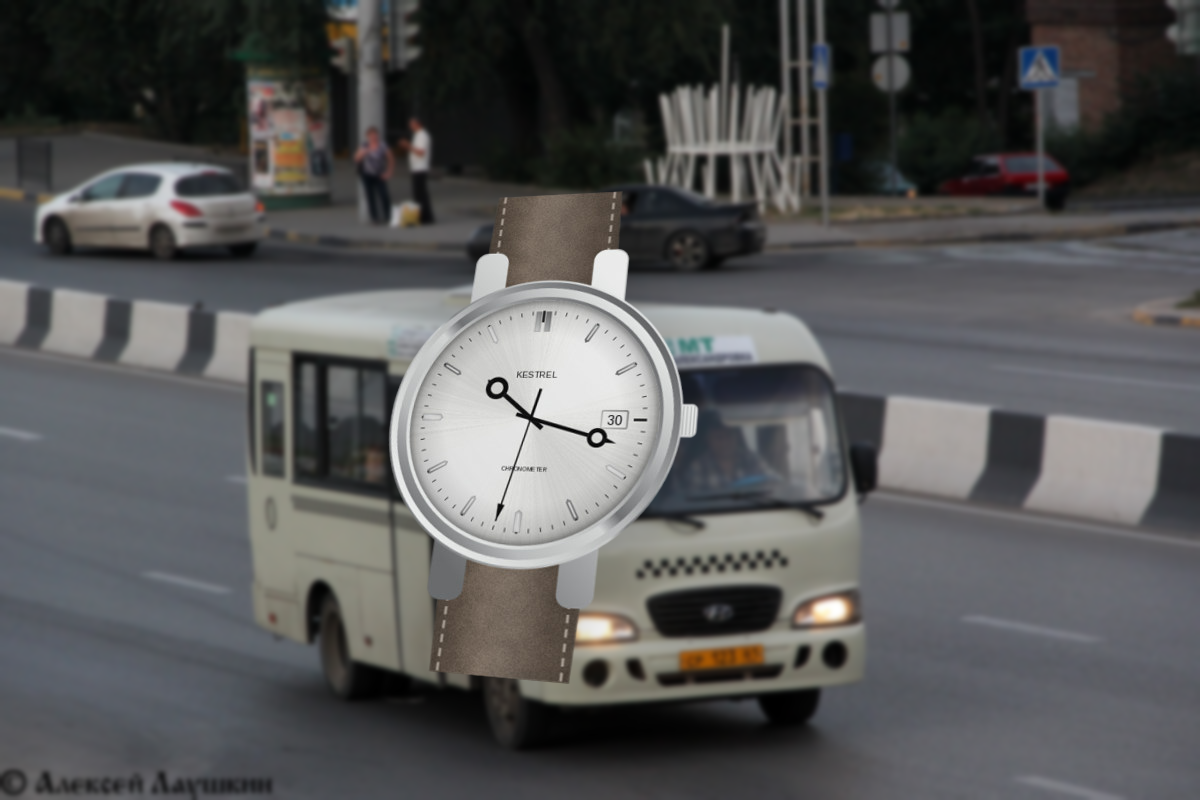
{"hour": 10, "minute": 17, "second": 32}
